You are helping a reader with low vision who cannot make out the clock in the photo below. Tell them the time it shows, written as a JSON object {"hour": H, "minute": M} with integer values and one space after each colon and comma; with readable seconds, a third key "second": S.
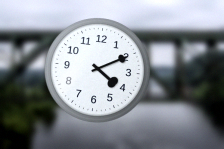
{"hour": 4, "minute": 10}
